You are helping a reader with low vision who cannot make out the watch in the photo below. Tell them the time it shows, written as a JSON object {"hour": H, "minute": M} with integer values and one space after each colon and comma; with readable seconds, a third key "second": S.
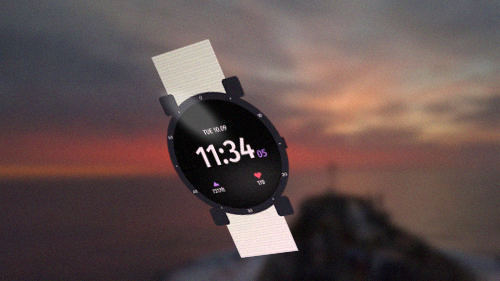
{"hour": 11, "minute": 34, "second": 5}
